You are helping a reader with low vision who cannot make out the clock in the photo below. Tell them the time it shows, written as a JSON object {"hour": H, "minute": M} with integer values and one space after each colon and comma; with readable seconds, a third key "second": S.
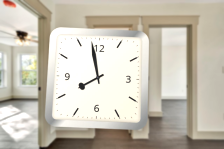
{"hour": 7, "minute": 58}
